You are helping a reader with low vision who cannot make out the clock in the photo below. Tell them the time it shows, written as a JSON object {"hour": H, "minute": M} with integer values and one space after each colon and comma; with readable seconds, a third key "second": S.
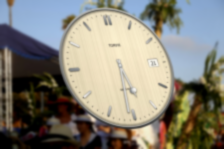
{"hour": 5, "minute": 31}
